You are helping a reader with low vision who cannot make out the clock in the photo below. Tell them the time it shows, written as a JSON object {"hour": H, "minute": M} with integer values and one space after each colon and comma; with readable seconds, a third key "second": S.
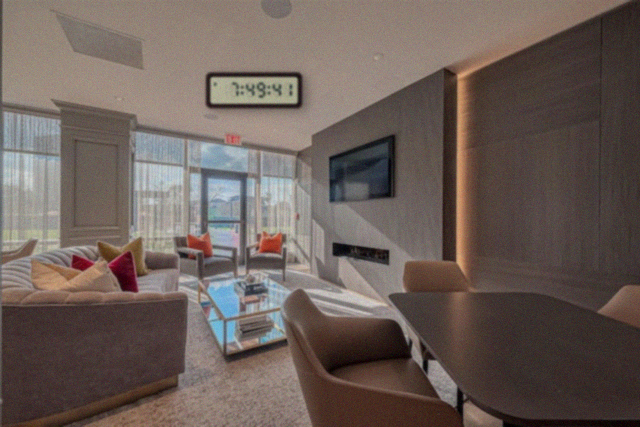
{"hour": 7, "minute": 49, "second": 41}
